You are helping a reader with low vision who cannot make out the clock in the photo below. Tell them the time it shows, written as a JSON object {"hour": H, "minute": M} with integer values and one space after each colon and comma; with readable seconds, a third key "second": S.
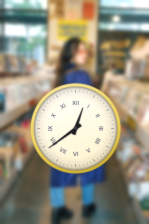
{"hour": 12, "minute": 39}
